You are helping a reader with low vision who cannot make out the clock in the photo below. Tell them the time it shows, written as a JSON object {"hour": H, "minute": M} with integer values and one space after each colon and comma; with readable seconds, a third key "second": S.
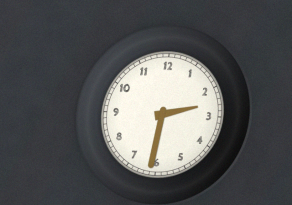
{"hour": 2, "minute": 31}
